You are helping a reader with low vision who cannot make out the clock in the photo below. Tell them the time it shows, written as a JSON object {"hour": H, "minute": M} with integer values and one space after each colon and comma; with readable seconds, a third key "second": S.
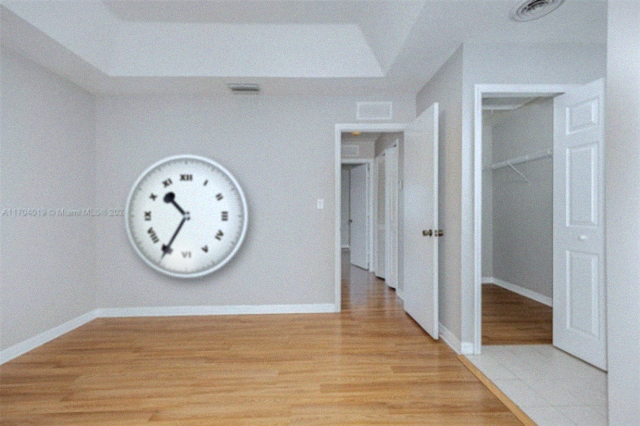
{"hour": 10, "minute": 35}
